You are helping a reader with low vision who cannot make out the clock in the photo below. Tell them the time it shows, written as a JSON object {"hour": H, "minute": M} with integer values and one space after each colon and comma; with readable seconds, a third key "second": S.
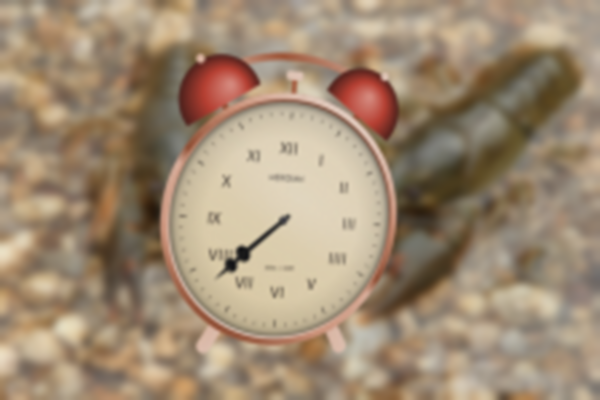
{"hour": 7, "minute": 38}
